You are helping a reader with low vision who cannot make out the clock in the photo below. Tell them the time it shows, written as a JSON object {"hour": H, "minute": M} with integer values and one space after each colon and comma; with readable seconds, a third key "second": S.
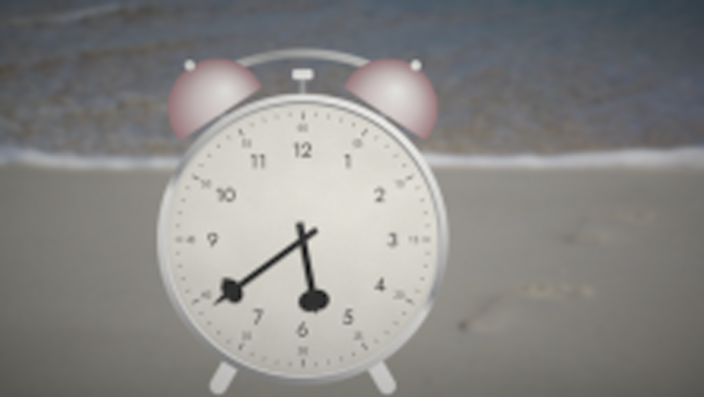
{"hour": 5, "minute": 39}
